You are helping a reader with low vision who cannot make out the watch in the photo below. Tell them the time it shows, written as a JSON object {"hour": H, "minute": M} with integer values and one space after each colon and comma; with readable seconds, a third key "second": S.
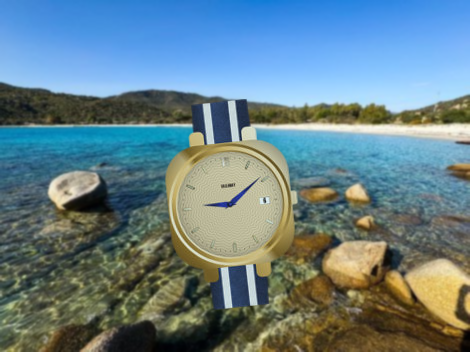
{"hour": 9, "minute": 9}
